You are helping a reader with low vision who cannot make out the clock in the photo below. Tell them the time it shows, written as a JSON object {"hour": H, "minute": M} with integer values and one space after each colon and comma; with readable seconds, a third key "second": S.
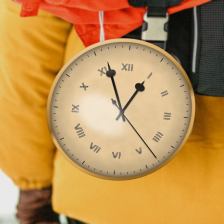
{"hour": 12, "minute": 56, "second": 23}
